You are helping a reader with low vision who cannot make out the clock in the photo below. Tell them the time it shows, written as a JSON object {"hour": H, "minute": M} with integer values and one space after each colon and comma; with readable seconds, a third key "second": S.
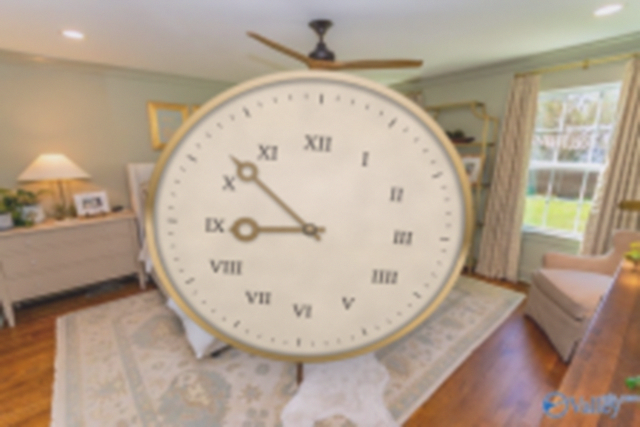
{"hour": 8, "minute": 52}
